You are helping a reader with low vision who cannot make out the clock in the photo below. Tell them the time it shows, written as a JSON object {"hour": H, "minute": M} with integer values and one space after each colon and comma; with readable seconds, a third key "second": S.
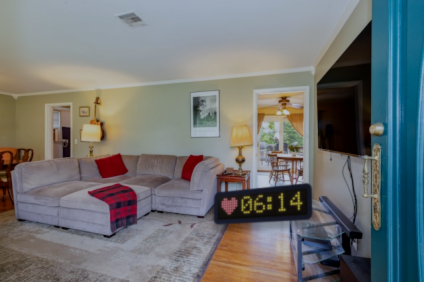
{"hour": 6, "minute": 14}
